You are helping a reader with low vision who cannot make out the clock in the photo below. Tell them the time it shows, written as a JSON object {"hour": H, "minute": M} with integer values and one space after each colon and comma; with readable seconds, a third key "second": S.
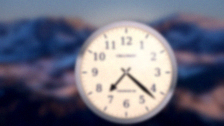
{"hour": 7, "minute": 22}
